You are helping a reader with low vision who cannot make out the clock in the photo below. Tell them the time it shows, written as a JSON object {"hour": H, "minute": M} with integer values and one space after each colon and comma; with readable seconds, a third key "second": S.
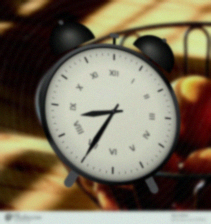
{"hour": 8, "minute": 35}
